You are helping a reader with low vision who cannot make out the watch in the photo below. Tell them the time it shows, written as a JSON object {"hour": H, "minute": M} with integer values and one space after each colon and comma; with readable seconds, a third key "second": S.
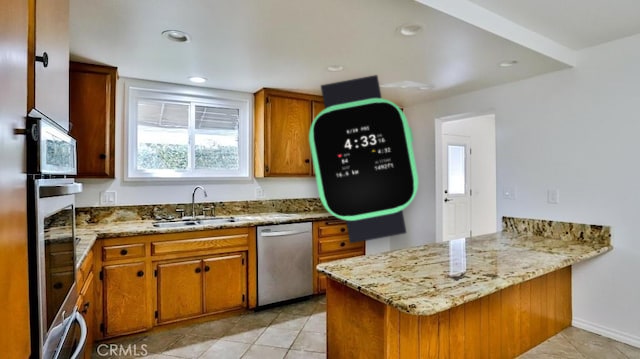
{"hour": 4, "minute": 33}
